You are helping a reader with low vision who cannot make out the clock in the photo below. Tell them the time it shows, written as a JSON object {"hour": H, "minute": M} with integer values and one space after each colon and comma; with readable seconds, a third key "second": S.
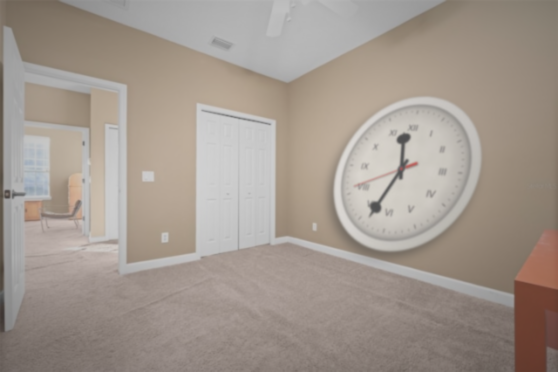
{"hour": 11, "minute": 33, "second": 41}
